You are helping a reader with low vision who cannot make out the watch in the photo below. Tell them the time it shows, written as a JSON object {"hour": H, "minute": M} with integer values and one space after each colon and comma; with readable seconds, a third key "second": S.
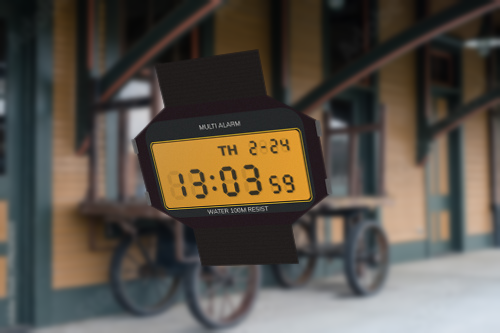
{"hour": 13, "minute": 3, "second": 59}
